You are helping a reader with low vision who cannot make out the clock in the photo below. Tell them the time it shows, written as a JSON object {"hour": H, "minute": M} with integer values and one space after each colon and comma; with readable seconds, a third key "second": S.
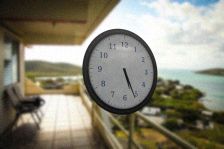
{"hour": 5, "minute": 26}
